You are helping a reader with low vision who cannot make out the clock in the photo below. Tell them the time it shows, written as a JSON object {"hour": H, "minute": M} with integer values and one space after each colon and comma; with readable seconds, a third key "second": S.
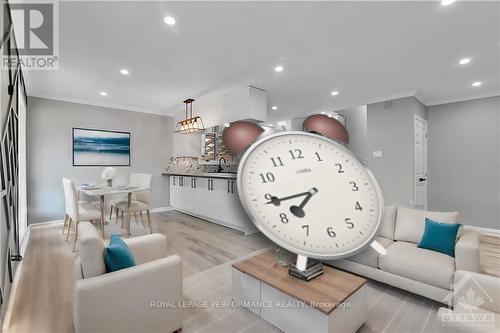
{"hour": 7, "minute": 44}
